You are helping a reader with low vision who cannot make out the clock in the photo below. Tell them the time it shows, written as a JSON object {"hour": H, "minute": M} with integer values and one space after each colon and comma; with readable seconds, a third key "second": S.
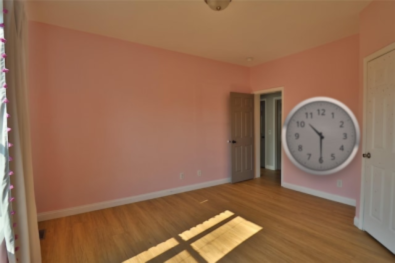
{"hour": 10, "minute": 30}
